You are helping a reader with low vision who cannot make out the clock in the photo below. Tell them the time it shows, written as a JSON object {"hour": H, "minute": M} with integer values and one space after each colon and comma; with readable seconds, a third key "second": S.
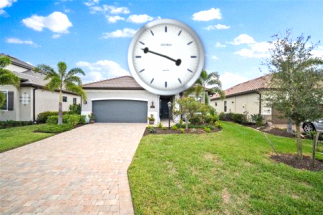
{"hour": 3, "minute": 48}
